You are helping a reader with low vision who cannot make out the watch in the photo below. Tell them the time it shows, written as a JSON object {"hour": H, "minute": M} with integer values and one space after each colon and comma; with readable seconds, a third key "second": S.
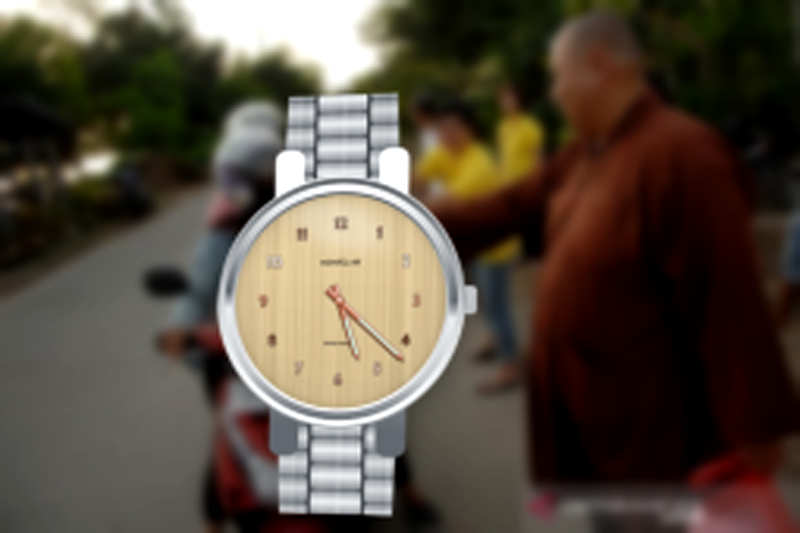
{"hour": 5, "minute": 22}
